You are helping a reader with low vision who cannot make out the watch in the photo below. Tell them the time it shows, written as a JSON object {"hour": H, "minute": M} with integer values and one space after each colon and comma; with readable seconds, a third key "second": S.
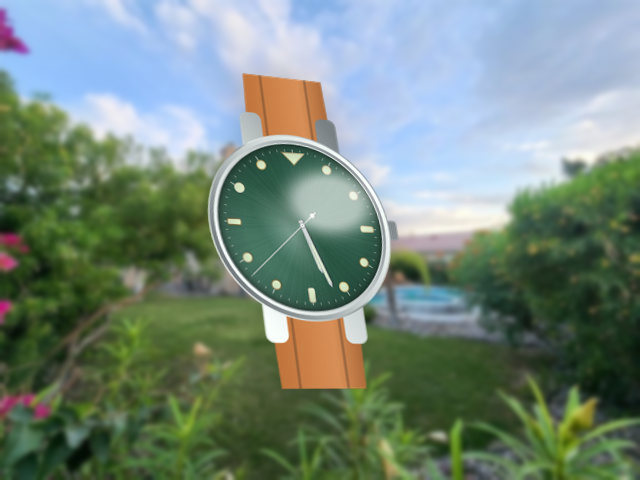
{"hour": 5, "minute": 26, "second": 38}
